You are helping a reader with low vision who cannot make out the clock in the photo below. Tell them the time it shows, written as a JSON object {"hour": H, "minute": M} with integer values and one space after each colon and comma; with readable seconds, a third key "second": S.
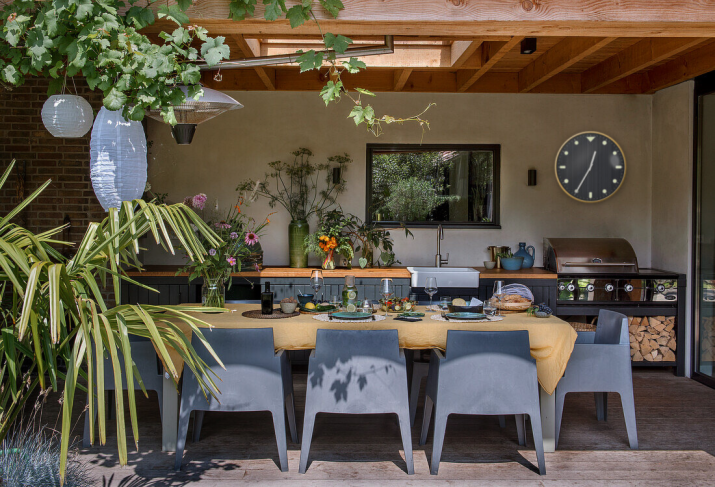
{"hour": 12, "minute": 35}
